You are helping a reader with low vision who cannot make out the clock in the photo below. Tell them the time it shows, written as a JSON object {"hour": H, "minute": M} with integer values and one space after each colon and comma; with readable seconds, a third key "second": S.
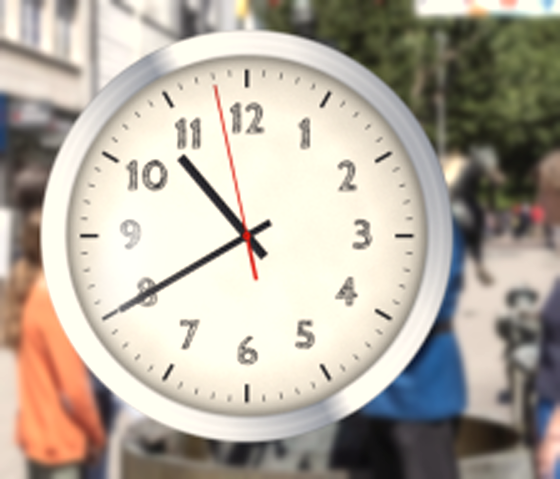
{"hour": 10, "minute": 39, "second": 58}
